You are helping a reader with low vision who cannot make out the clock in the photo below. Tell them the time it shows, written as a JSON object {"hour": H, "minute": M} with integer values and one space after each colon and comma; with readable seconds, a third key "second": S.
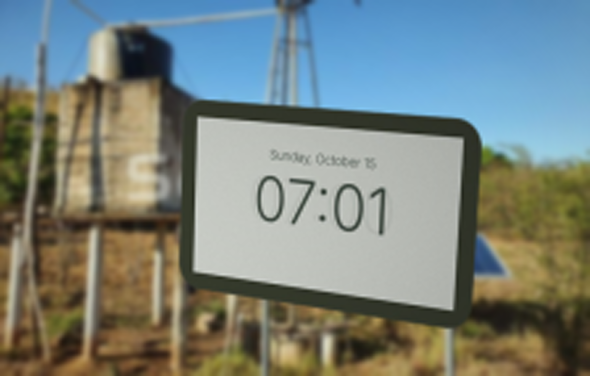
{"hour": 7, "minute": 1}
